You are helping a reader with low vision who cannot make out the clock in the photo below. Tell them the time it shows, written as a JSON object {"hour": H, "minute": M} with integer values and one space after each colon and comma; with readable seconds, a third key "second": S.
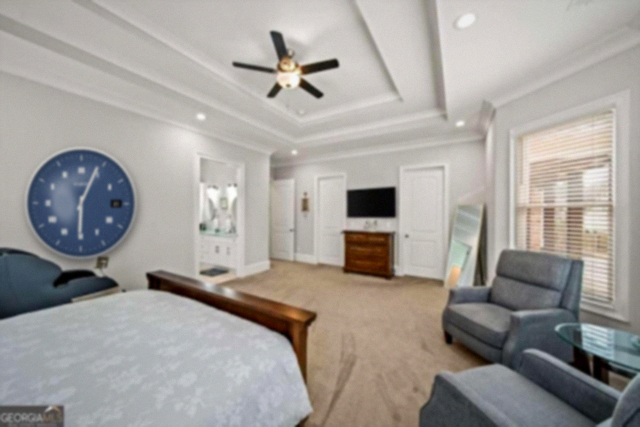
{"hour": 6, "minute": 4}
